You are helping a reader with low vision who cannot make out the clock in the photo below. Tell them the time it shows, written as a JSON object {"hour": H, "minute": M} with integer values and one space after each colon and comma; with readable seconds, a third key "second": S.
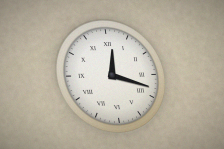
{"hour": 12, "minute": 18}
